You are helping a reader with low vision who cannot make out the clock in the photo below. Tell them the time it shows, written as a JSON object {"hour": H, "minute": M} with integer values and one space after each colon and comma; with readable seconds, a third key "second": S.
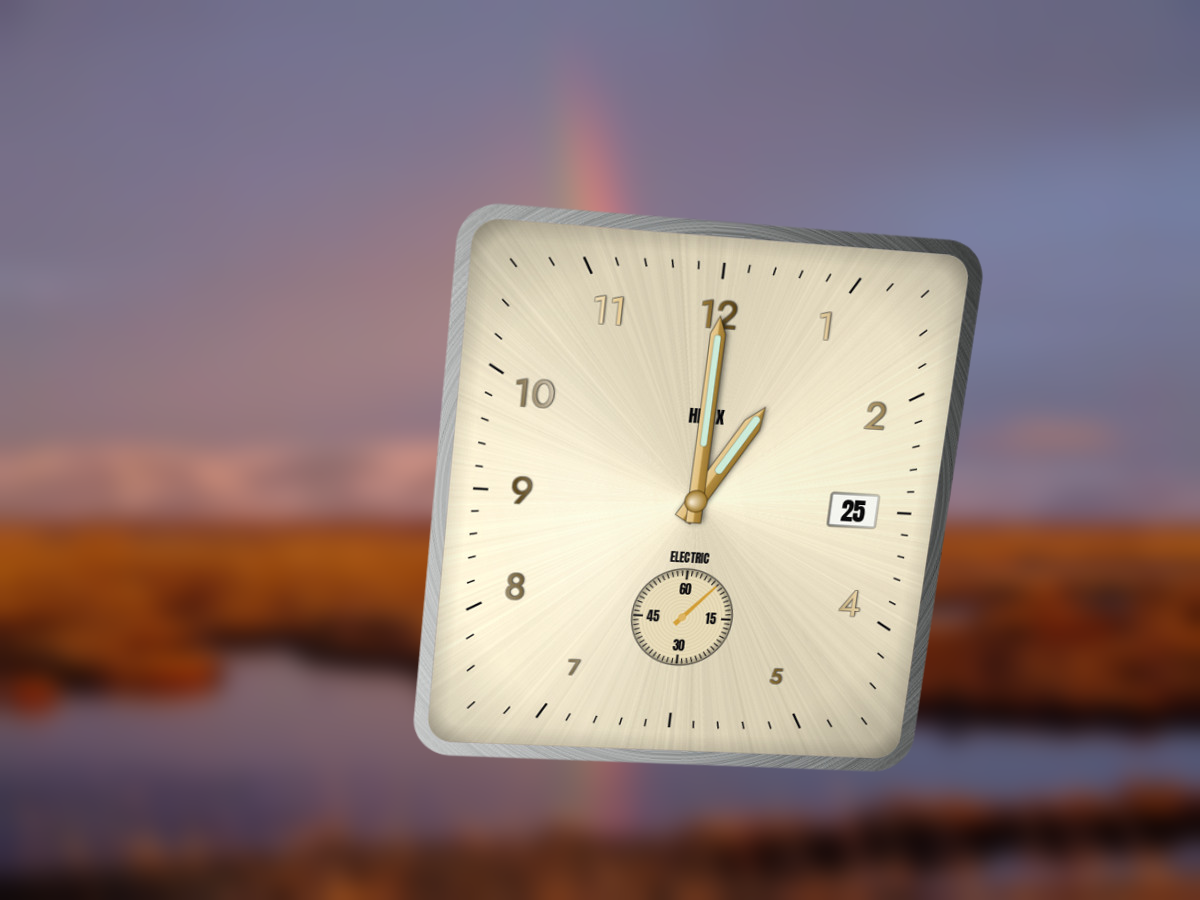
{"hour": 1, "minute": 0, "second": 7}
